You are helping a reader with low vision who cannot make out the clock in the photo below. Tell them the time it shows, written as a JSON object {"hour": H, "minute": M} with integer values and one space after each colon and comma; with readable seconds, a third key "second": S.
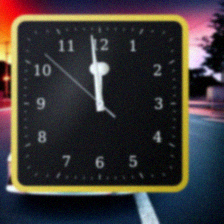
{"hour": 11, "minute": 58, "second": 52}
